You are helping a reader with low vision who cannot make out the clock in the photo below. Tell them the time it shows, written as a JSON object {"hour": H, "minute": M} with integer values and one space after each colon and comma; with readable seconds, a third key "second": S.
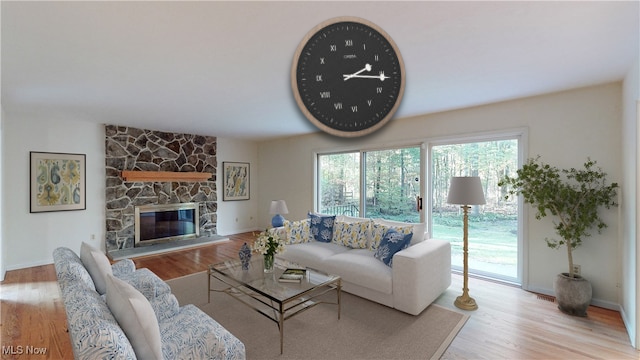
{"hour": 2, "minute": 16}
